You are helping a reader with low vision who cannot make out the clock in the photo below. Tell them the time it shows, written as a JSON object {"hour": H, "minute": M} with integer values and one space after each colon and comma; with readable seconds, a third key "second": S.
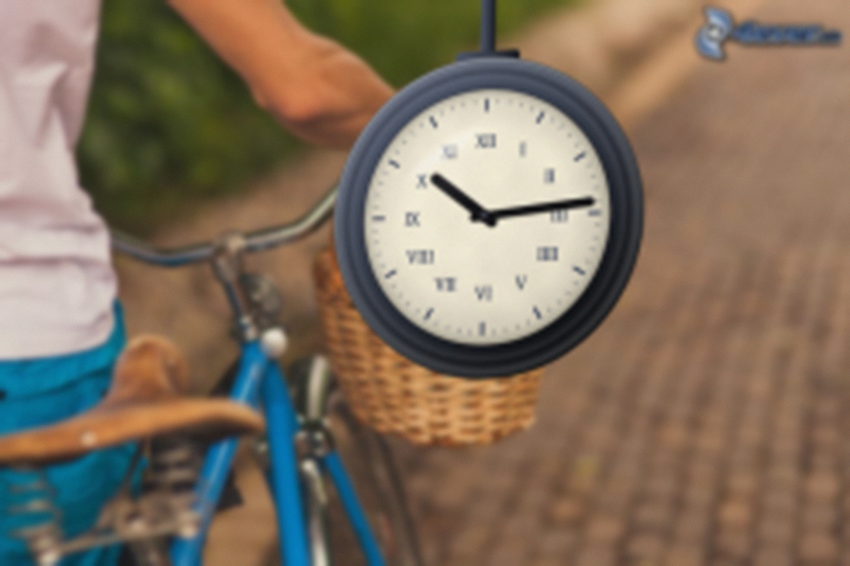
{"hour": 10, "minute": 14}
